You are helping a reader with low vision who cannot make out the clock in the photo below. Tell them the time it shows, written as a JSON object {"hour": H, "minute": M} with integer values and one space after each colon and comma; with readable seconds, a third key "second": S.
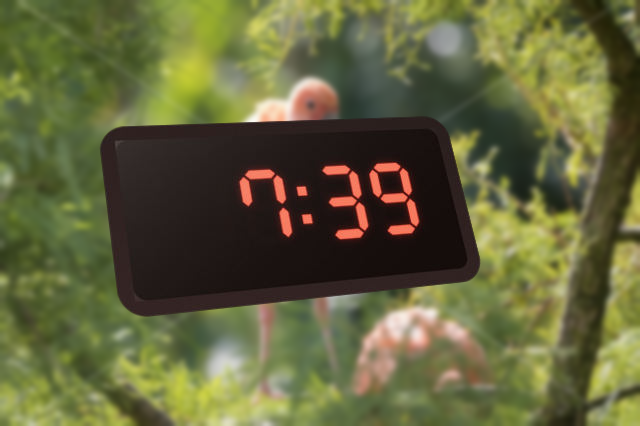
{"hour": 7, "minute": 39}
